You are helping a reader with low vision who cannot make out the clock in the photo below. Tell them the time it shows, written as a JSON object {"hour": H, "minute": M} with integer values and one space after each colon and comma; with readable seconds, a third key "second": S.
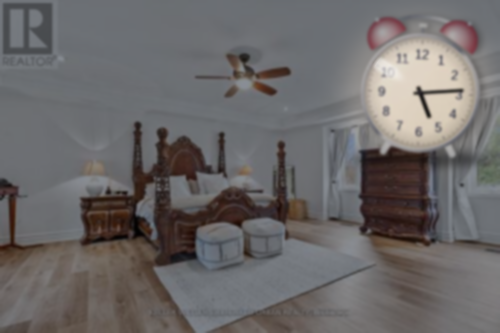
{"hour": 5, "minute": 14}
